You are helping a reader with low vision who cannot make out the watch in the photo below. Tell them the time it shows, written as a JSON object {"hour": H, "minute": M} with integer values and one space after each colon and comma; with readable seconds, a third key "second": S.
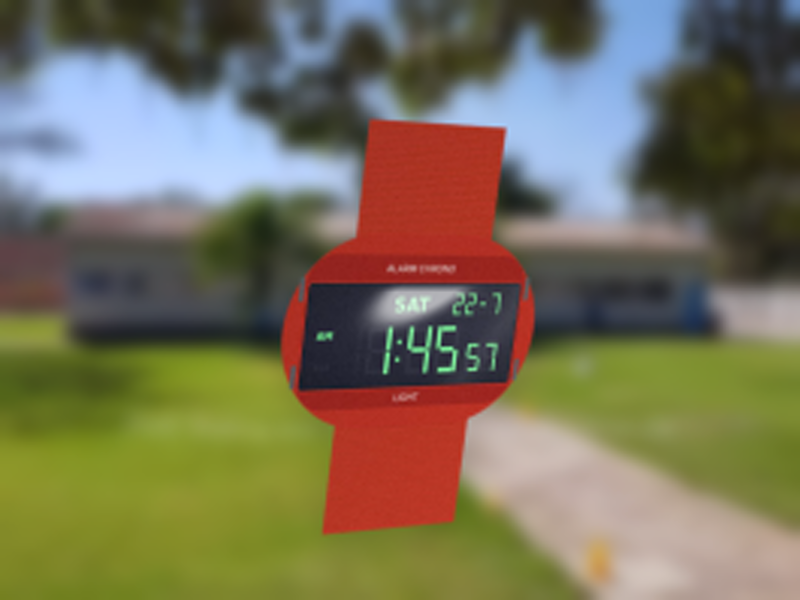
{"hour": 1, "minute": 45, "second": 57}
